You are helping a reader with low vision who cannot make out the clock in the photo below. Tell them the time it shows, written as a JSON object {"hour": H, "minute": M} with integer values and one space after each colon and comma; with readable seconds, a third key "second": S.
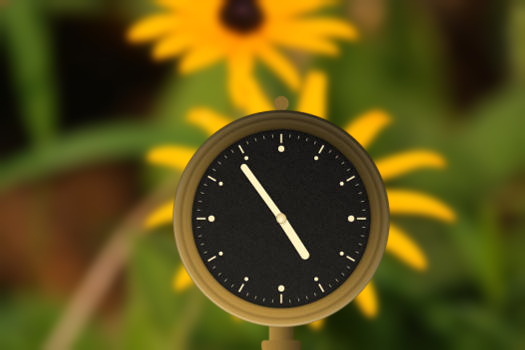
{"hour": 4, "minute": 54}
